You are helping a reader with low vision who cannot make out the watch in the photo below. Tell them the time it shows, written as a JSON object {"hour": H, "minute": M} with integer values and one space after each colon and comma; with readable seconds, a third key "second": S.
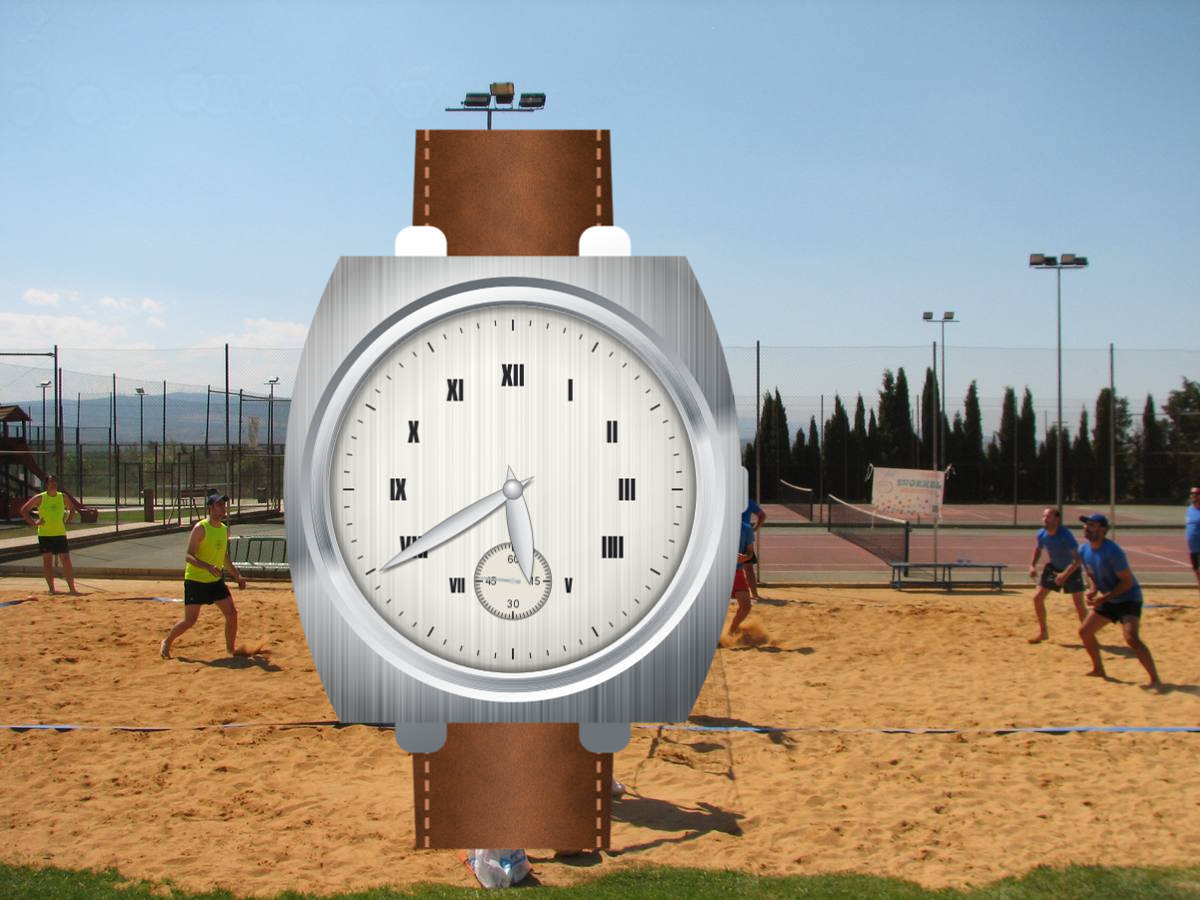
{"hour": 5, "minute": 39, "second": 46}
